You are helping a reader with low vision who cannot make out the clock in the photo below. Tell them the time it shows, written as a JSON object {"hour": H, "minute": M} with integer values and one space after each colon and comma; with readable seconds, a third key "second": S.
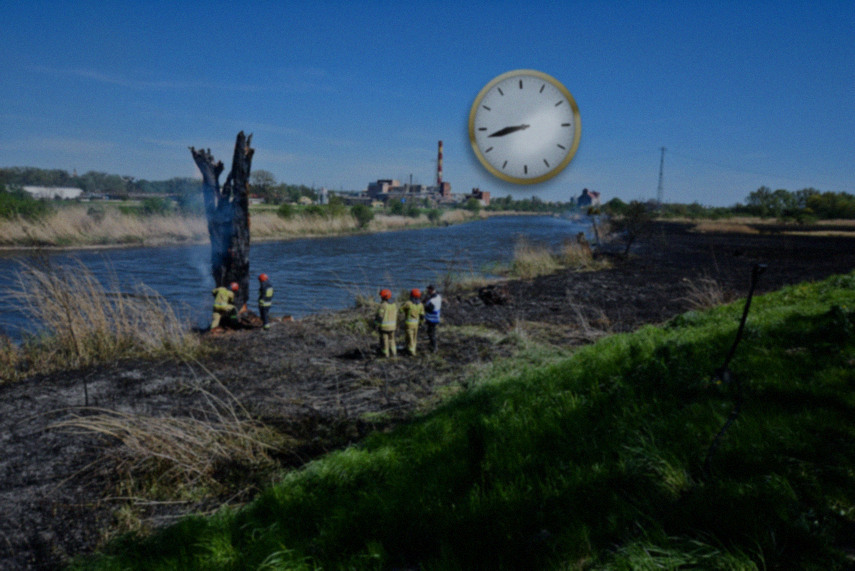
{"hour": 8, "minute": 43}
